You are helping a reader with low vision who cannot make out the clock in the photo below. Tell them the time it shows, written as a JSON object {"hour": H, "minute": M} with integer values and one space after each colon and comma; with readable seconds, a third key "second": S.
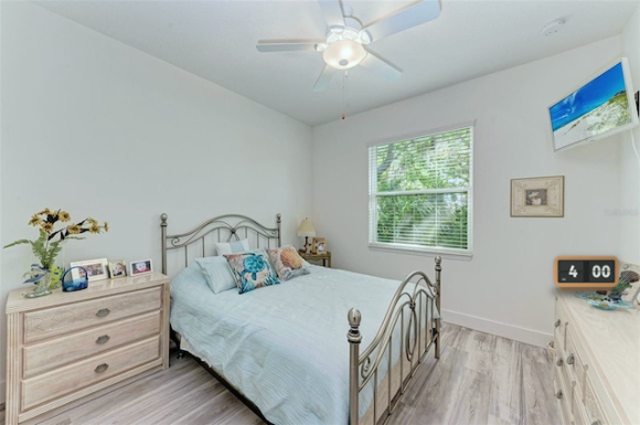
{"hour": 4, "minute": 0}
